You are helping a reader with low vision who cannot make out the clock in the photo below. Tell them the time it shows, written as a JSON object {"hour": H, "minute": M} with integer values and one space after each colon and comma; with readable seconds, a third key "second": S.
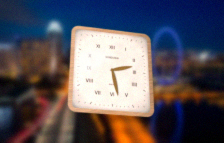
{"hour": 2, "minute": 28}
